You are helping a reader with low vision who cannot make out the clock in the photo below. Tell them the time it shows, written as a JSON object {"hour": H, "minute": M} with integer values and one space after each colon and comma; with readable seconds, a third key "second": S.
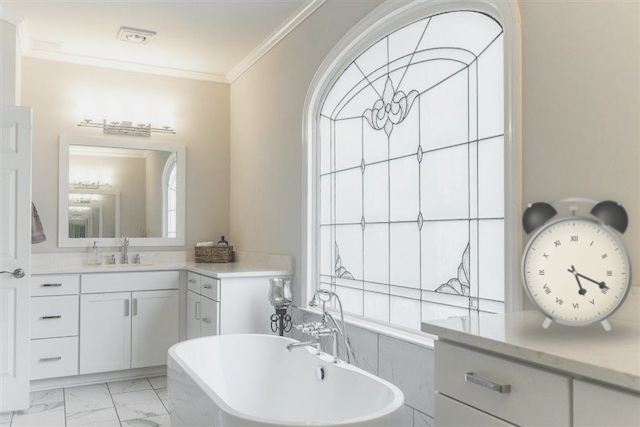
{"hour": 5, "minute": 19}
